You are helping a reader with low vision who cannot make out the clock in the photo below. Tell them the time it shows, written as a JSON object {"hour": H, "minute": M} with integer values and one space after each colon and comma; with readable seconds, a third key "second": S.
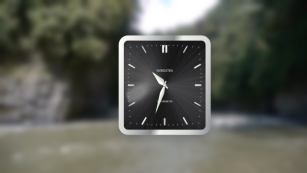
{"hour": 10, "minute": 33}
